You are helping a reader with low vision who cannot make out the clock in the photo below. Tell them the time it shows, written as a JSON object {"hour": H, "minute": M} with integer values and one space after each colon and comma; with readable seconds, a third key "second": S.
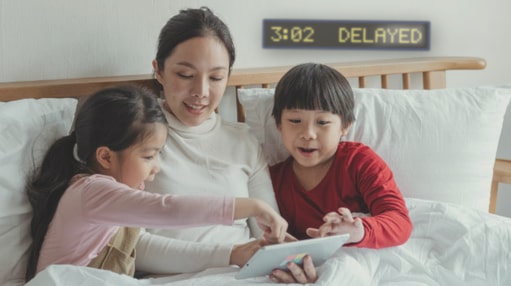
{"hour": 3, "minute": 2}
